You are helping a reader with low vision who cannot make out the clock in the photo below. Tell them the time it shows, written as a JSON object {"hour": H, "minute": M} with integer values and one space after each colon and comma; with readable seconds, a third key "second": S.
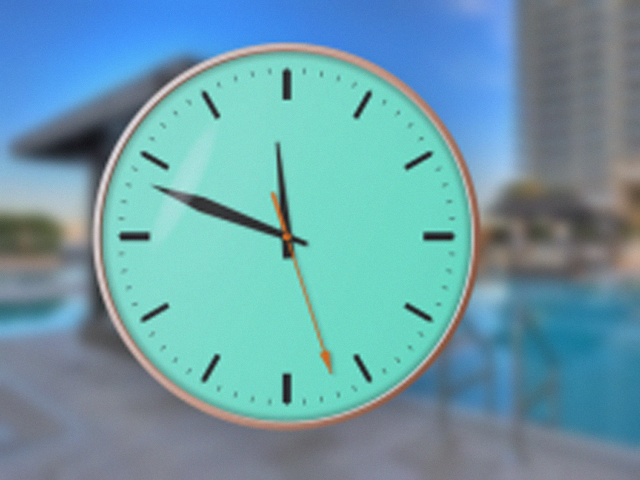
{"hour": 11, "minute": 48, "second": 27}
